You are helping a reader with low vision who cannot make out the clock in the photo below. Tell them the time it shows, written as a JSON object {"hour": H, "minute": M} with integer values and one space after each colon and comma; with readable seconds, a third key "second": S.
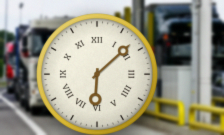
{"hour": 6, "minute": 8}
